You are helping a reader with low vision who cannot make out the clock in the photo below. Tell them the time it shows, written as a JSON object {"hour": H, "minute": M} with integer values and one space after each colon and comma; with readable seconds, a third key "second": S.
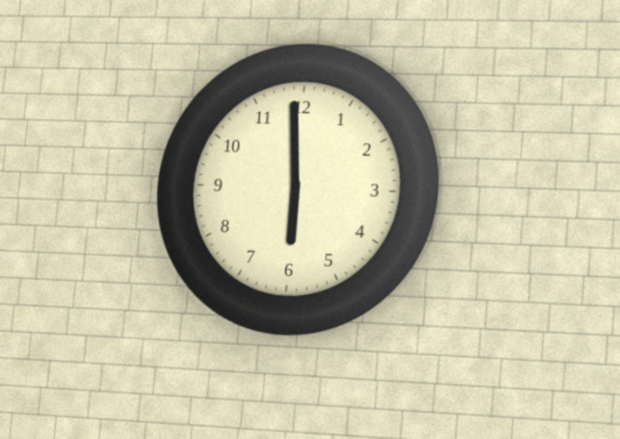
{"hour": 5, "minute": 59}
